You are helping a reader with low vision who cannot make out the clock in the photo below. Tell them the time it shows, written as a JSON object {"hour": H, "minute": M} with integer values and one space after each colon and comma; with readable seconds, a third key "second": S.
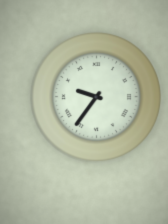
{"hour": 9, "minute": 36}
